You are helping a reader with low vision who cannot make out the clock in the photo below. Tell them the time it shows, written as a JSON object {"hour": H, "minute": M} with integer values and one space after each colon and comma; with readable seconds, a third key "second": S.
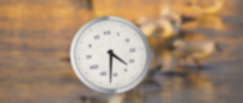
{"hour": 4, "minute": 32}
